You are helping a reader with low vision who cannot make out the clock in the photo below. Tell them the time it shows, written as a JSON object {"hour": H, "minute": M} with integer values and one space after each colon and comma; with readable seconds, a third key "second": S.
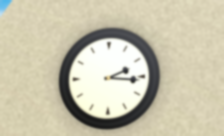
{"hour": 2, "minute": 16}
